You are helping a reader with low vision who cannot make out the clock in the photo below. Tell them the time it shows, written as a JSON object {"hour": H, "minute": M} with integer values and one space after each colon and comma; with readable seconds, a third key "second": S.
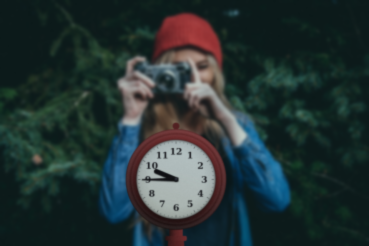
{"hour": 9, "minute": 45}
